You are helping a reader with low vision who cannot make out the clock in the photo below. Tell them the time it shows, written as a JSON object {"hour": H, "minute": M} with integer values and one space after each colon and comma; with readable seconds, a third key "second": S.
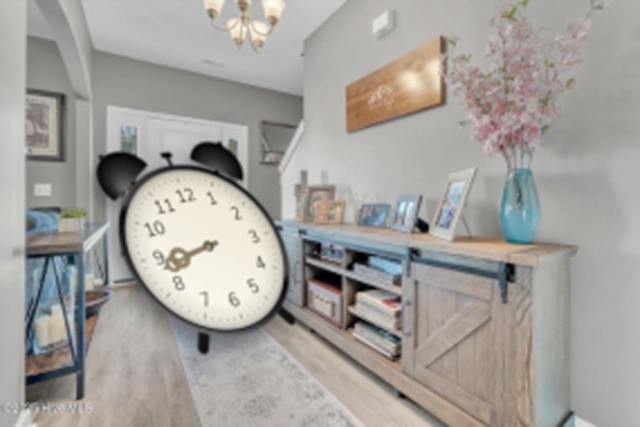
{"hour": 8, "minute": 43}
